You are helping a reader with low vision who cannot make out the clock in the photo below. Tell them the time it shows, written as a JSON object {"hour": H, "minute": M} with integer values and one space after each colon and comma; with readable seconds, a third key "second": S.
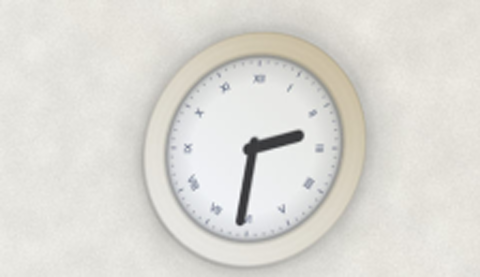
{"hour": 2, "minute": 31}
